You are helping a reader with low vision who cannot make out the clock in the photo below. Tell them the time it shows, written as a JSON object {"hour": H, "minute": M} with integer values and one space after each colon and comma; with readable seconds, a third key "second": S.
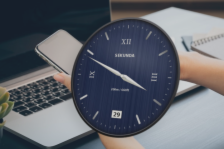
{"hour": 3, "minute": 49}
